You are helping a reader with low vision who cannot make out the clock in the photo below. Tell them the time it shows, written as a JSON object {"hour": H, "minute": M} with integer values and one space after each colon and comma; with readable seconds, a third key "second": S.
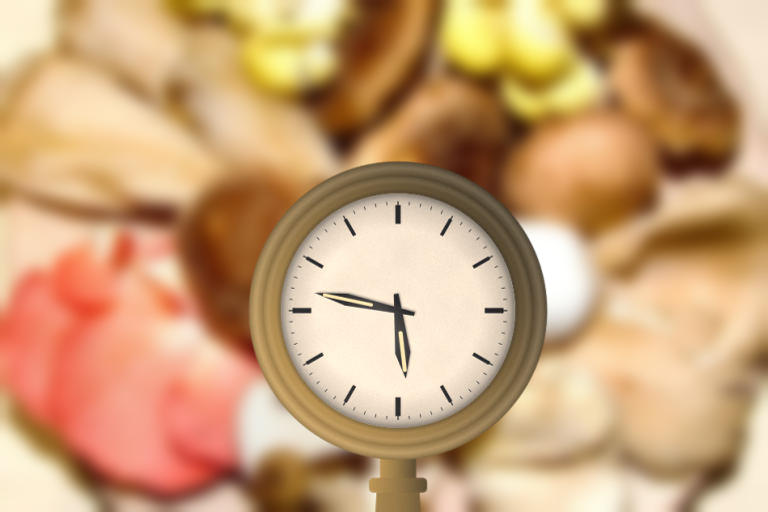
{"hour": 5, "minute": 47}
